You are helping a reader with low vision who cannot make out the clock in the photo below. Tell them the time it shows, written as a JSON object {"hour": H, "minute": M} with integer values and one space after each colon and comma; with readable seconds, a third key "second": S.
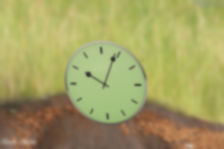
{"hour": 10, "minute": 4}
